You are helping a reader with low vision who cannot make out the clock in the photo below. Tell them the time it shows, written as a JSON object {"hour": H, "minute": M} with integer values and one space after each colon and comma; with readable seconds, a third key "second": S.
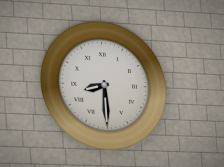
{"hour": 8, "minute": 30}
